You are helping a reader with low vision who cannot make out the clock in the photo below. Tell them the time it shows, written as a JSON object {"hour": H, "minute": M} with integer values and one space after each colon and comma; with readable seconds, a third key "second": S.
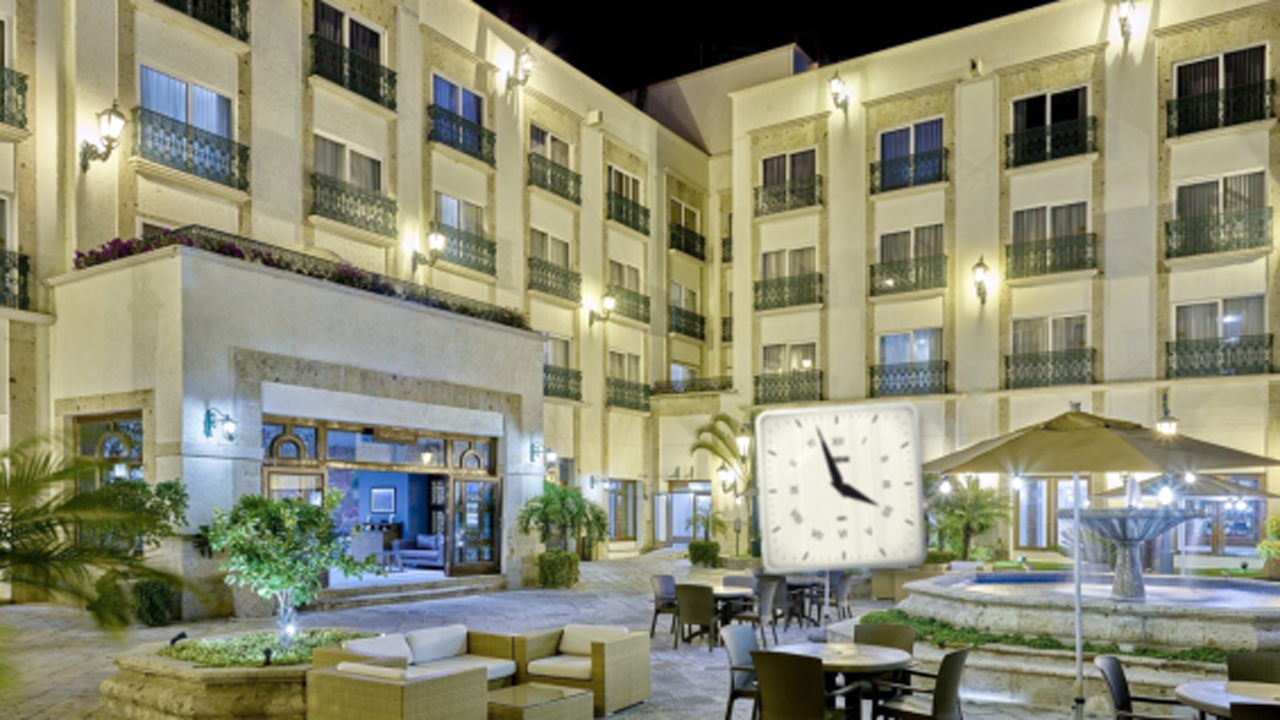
{"hour": 3, "minute": 57}
